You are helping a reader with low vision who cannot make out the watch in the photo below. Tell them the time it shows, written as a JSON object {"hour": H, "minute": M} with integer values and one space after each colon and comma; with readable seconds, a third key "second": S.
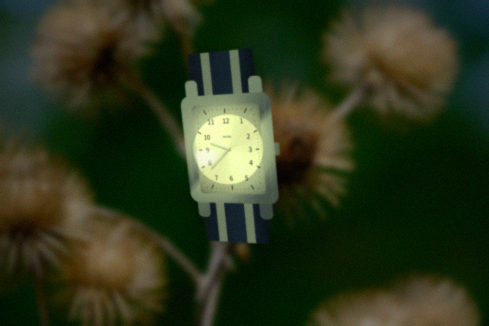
{"hour": 9, "minute": 38}
